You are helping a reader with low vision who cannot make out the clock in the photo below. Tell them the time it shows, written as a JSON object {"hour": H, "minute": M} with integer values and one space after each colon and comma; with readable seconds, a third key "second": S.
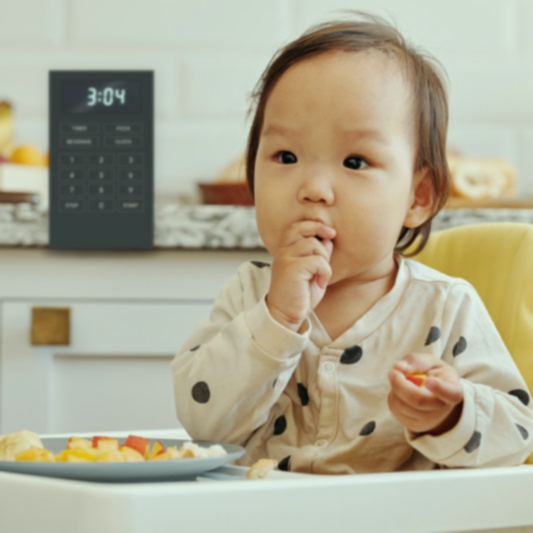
{"hour": 3, "minute": 4}
